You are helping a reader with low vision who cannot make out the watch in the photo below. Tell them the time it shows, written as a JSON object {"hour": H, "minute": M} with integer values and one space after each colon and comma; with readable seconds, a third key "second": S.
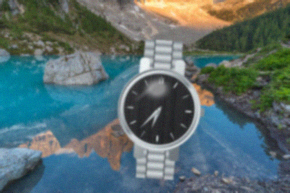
{"hour": 6, "minute": 37}
